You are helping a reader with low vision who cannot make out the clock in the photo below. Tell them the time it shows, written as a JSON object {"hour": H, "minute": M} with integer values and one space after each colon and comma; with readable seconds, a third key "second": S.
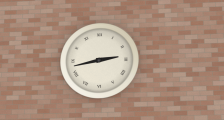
{"hour": 2, "minute": 43}
